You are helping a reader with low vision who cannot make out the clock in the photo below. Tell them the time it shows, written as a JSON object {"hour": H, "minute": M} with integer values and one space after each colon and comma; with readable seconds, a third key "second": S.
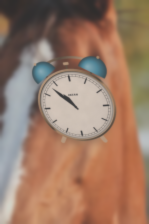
{"hour": 10, "minute": 53}
